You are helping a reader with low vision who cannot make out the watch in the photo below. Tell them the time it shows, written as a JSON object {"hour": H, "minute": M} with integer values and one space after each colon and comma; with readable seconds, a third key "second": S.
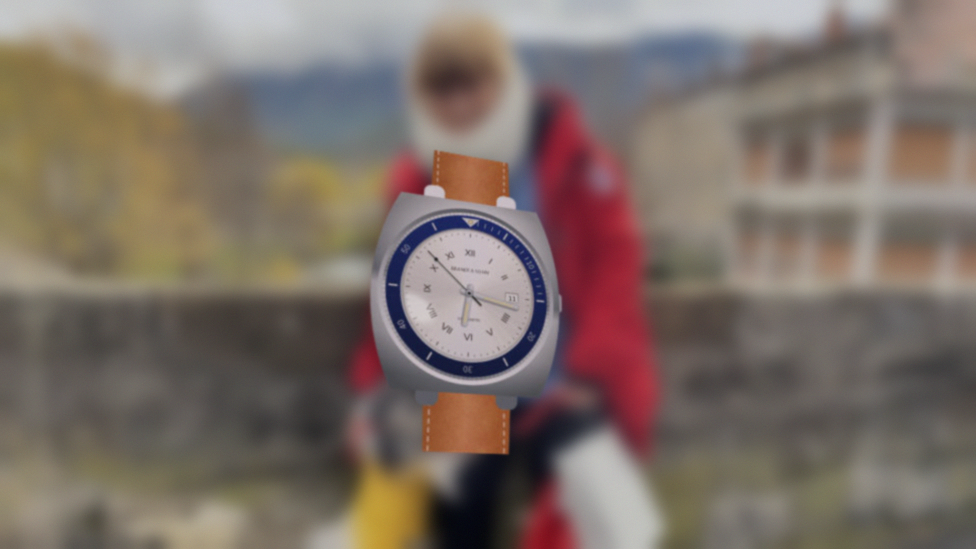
{"hour": 6, "minute": 16, "second": 52}
